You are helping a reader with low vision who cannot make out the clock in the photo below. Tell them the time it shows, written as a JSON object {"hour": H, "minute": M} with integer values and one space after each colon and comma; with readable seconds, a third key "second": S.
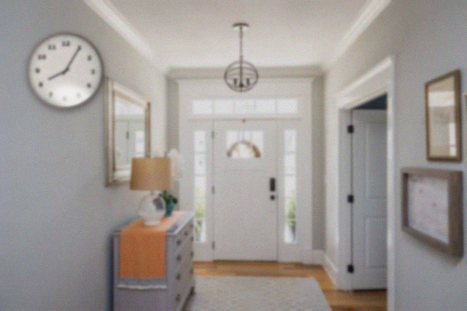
{"hour": 8, "minute": 5}
